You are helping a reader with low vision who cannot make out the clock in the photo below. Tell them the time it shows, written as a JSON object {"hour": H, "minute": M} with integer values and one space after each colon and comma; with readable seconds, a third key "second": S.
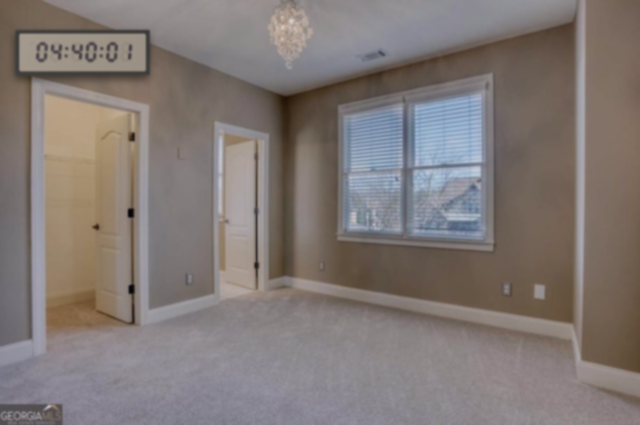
{"hour": 4, "minute": 40, "second": 1}
